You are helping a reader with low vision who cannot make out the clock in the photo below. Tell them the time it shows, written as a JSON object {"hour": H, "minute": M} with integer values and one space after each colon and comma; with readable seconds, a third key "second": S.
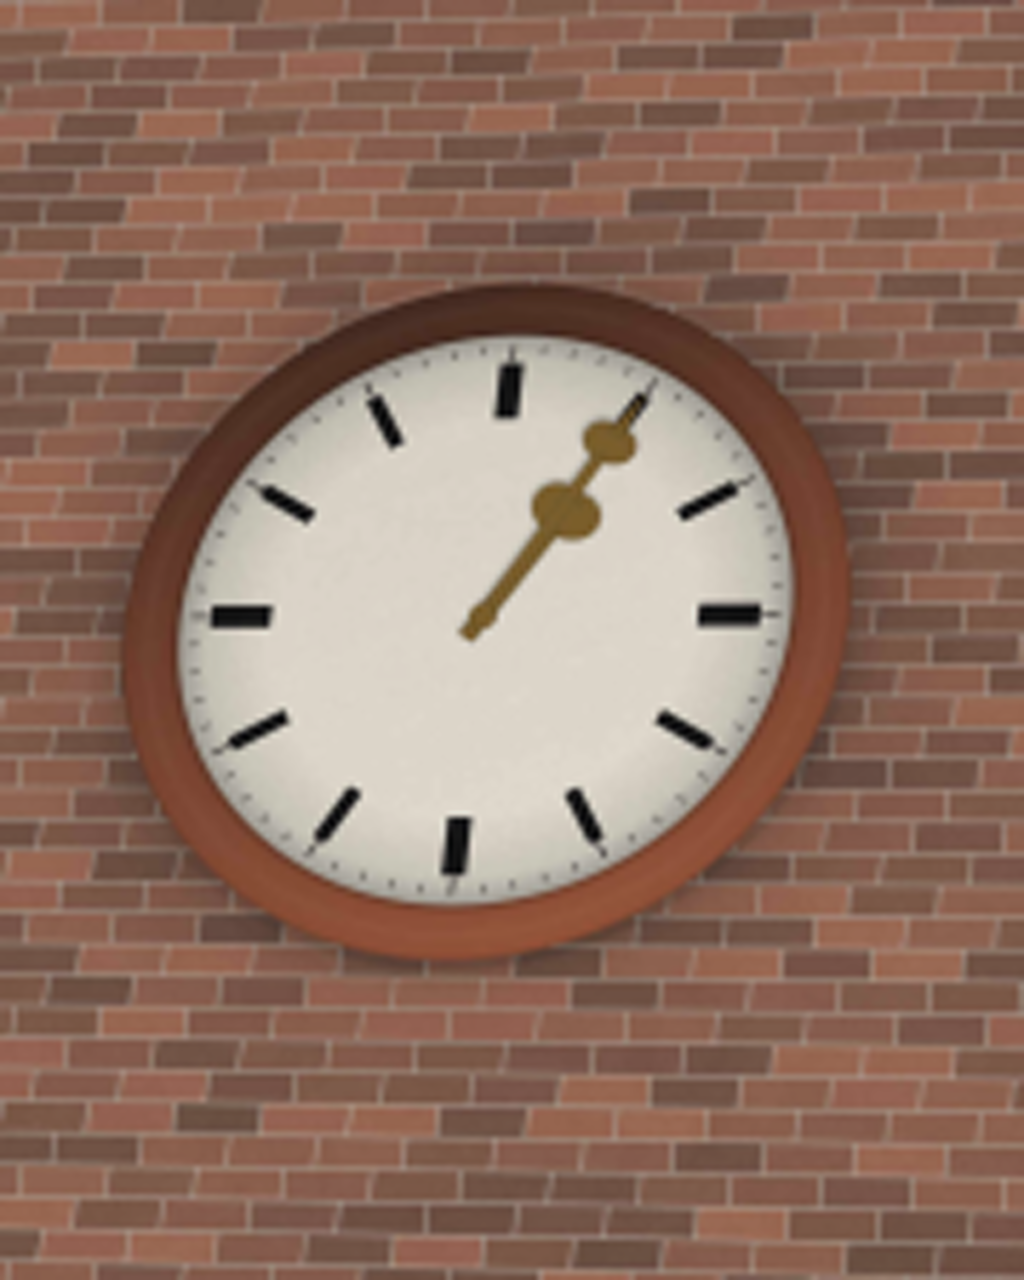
{"hour": 1, "minute": 5}
